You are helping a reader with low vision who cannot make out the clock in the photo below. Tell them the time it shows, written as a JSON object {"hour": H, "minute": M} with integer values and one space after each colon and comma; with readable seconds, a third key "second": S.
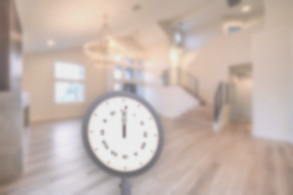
{"hour": 12, "minute": 1}
